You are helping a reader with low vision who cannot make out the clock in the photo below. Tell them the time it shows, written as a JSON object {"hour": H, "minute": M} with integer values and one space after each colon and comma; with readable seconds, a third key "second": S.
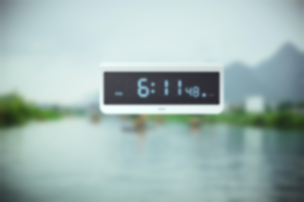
{"hour": 6, "minute": 11}
